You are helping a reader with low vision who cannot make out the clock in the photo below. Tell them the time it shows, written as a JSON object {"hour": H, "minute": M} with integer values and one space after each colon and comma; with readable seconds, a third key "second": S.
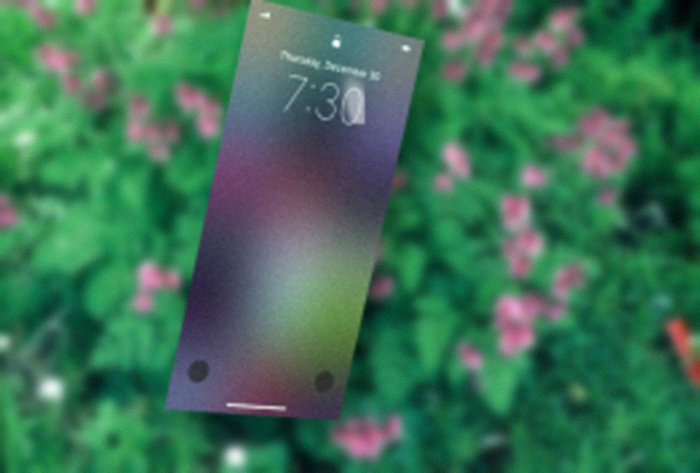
{"hour": 7, "minute": 30}
